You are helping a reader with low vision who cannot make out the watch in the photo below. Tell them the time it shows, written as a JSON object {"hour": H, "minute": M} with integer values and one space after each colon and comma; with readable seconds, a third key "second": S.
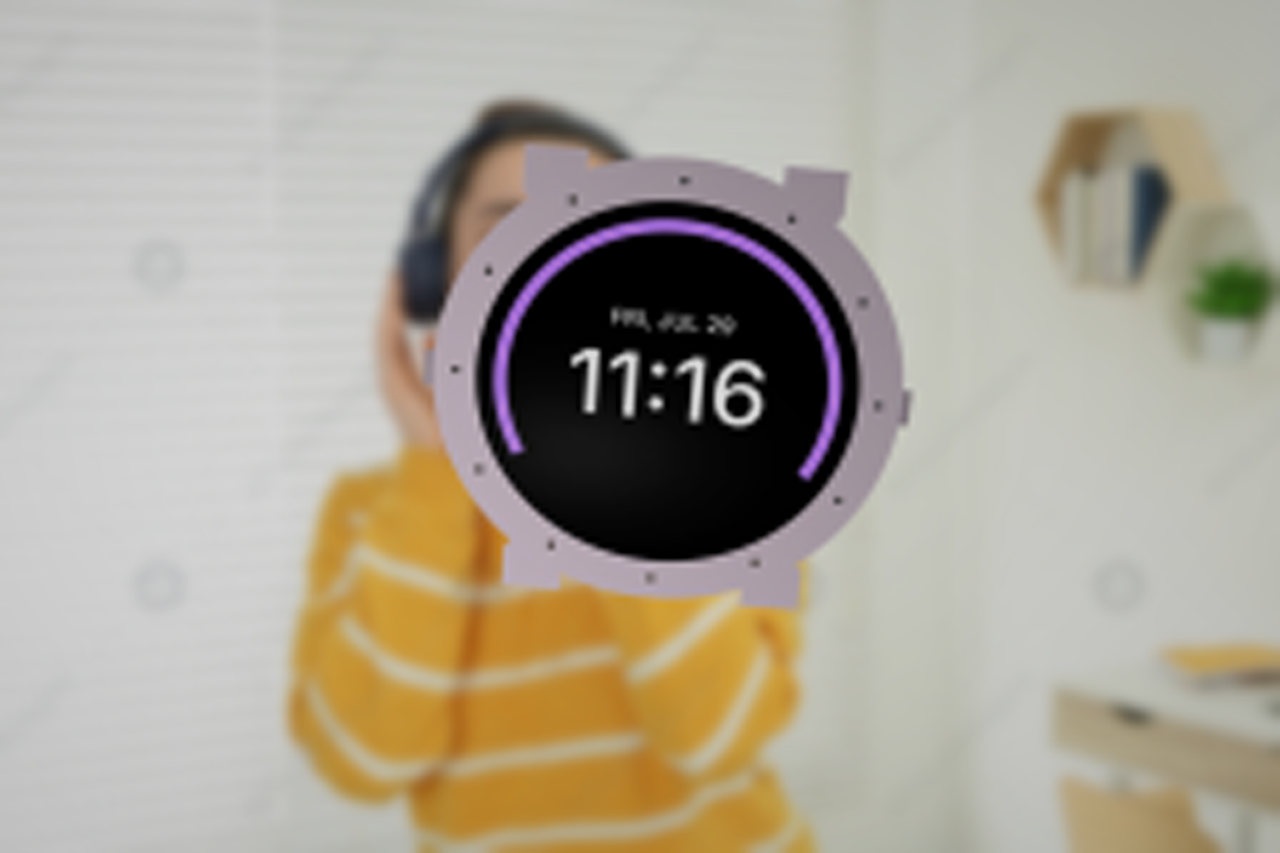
{"hour": 11, "minute": 16}
